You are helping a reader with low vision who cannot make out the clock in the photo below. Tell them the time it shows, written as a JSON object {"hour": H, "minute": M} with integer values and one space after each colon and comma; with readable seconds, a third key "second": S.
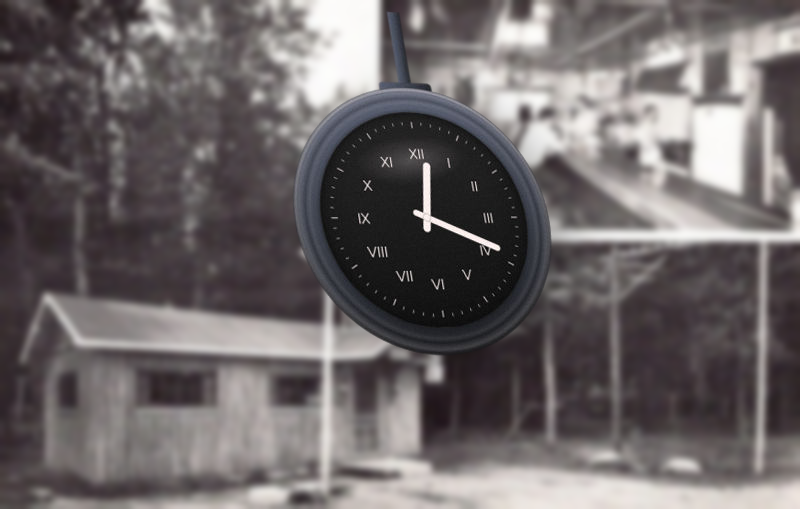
{"hour": 12, "minute": 19}
